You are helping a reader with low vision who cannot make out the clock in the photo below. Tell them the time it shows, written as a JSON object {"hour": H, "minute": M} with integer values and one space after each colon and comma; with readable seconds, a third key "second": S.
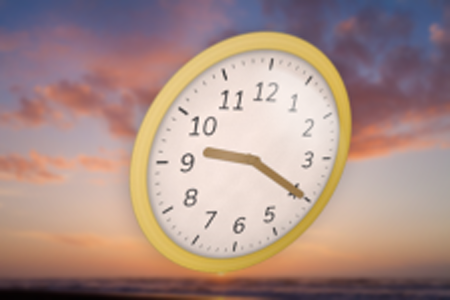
{"hour": 9, "minute": 20}
